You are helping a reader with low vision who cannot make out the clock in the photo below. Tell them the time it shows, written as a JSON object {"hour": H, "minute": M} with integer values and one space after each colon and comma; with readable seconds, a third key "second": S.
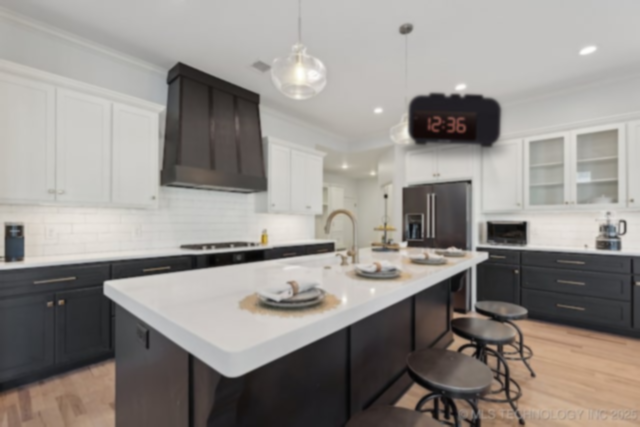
{"hour": 12, "minute": 36}
